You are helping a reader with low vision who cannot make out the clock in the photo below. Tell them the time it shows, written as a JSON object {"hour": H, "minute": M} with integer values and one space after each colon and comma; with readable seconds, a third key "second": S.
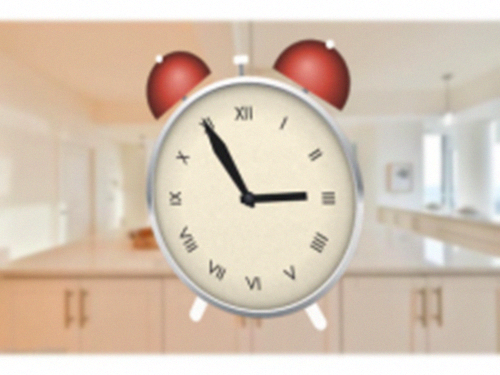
{"hour": 2, "minute": 55}
